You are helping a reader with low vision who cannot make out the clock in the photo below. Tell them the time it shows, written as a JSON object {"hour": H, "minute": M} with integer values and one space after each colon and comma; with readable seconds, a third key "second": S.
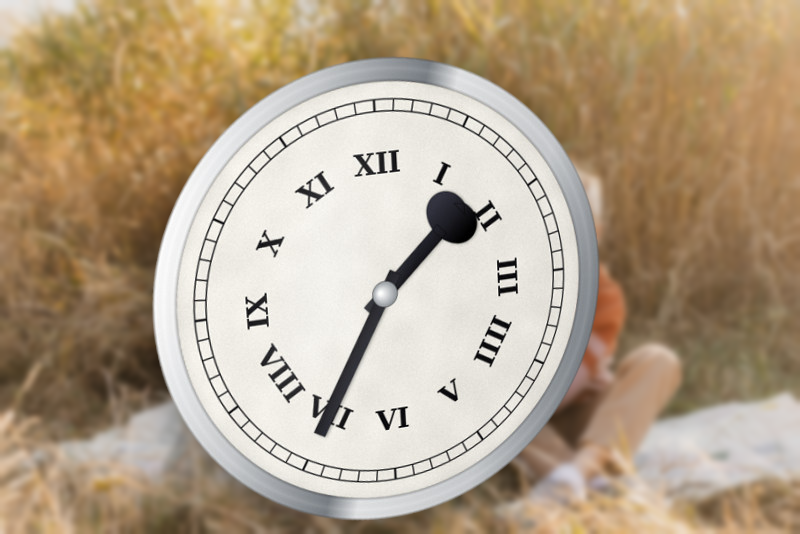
{"hour": 1, "minute": 35}
